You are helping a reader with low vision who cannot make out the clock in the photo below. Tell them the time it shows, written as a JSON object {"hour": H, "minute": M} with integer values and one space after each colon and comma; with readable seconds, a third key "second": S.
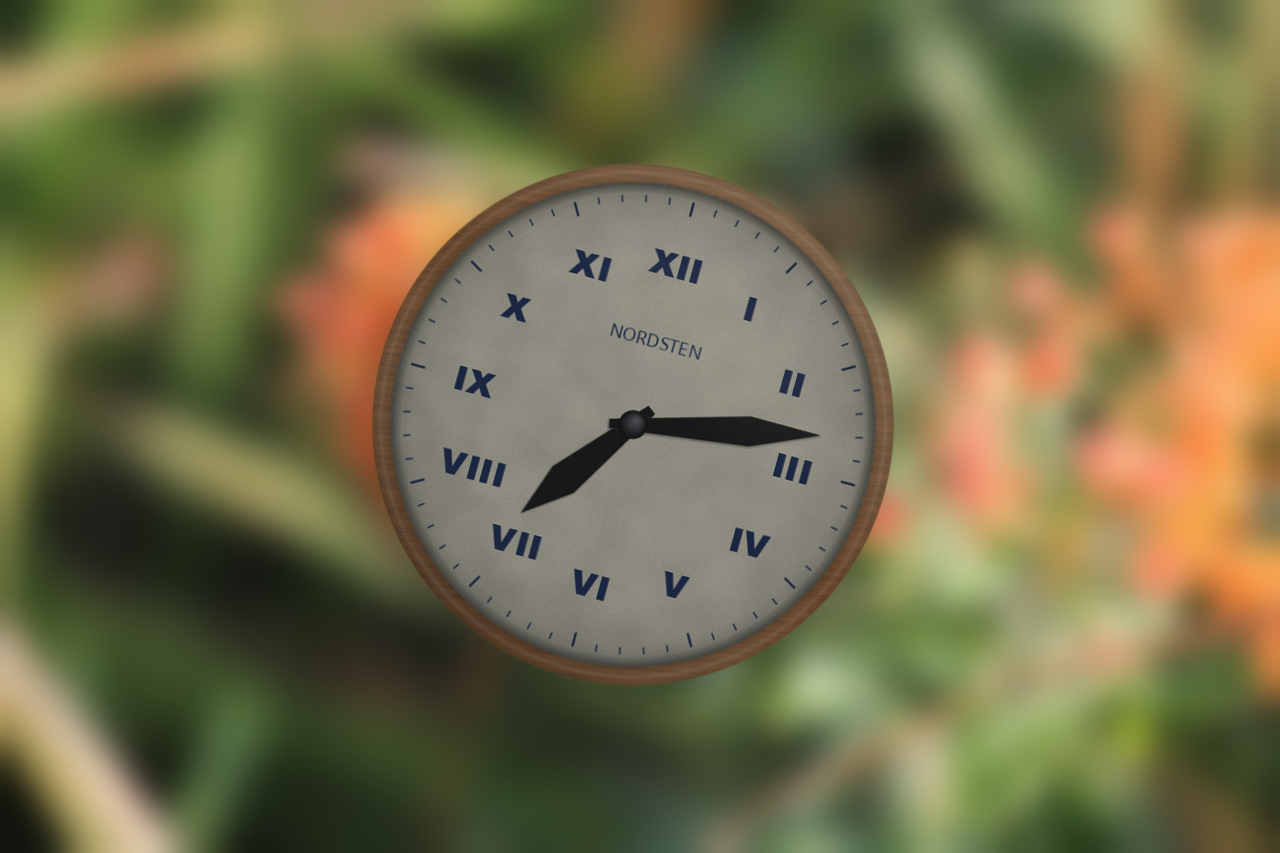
{"hour": 7, "minute": 13}
